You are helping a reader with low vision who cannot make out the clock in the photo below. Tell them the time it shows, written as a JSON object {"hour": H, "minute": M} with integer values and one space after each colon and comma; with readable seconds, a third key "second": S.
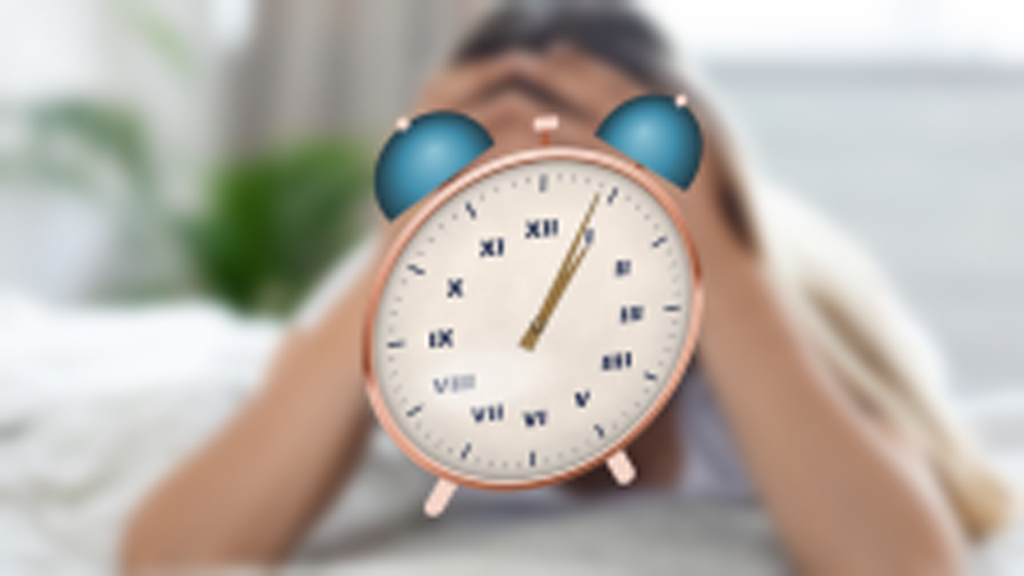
{"hour": 1, "minute": 4}
